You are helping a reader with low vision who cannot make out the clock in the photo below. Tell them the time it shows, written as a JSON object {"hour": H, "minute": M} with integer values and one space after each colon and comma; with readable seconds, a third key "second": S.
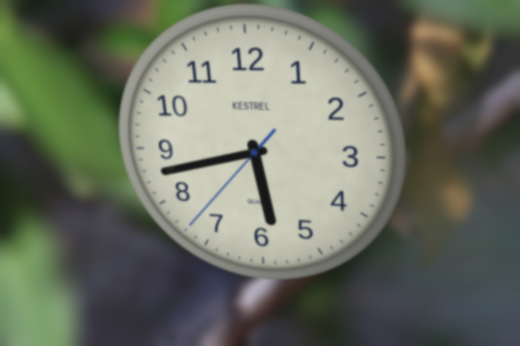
{"hour": 5, "minute": 42, "second": 37}
